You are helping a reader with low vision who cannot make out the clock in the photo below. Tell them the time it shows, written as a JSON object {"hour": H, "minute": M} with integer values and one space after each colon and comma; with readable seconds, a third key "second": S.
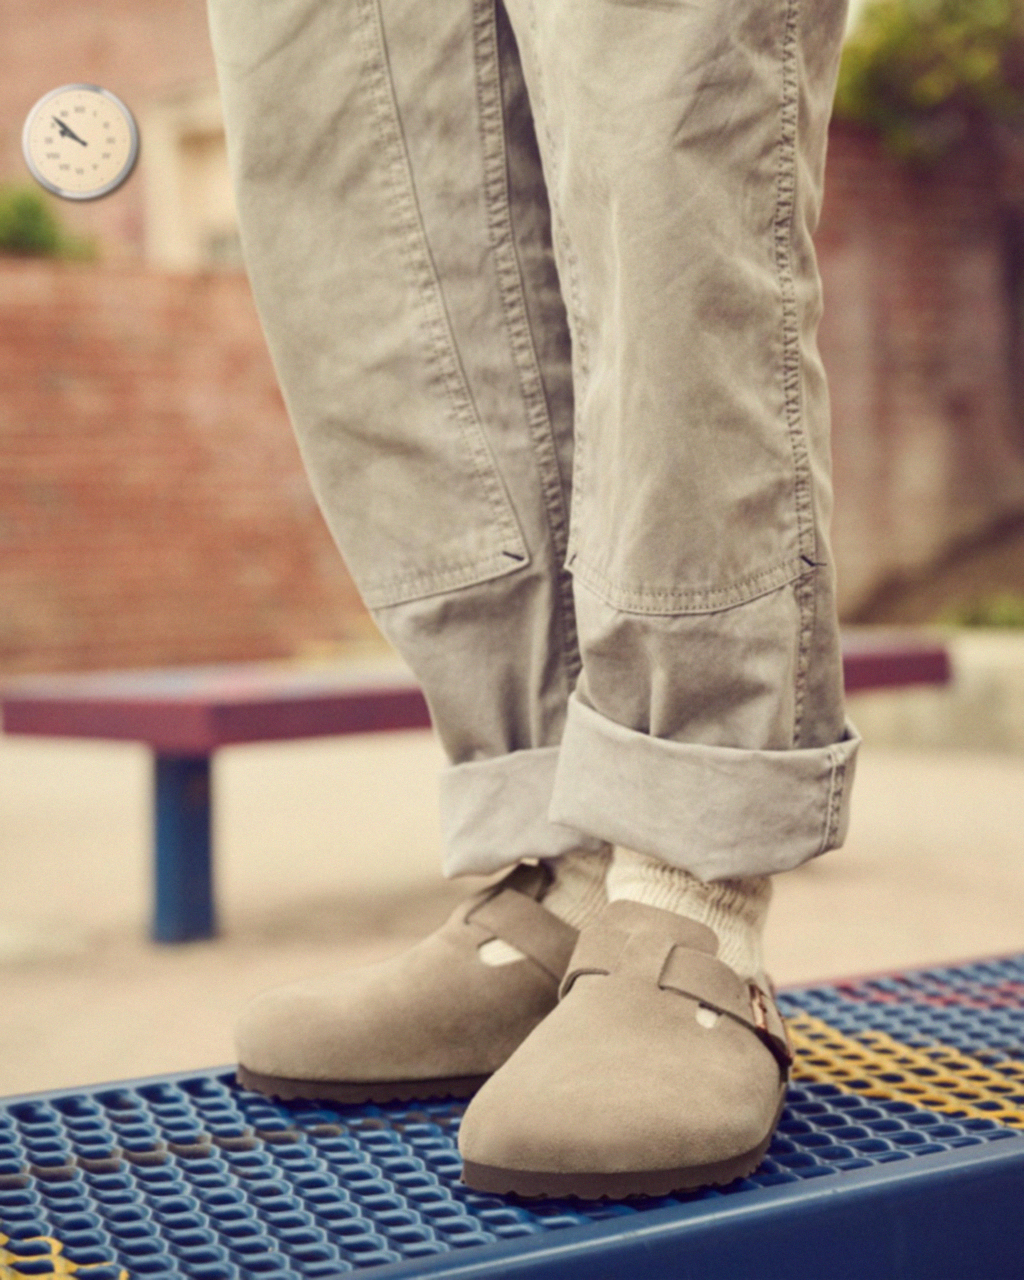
{"hour": 9, "minute": 52}
